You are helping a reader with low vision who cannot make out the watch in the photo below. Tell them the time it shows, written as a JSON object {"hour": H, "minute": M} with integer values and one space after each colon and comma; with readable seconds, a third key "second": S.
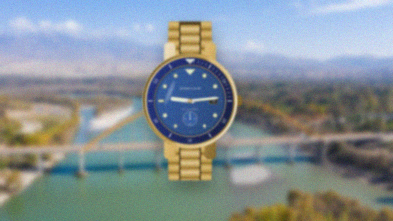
{"hour": 9, "minute": 14}
